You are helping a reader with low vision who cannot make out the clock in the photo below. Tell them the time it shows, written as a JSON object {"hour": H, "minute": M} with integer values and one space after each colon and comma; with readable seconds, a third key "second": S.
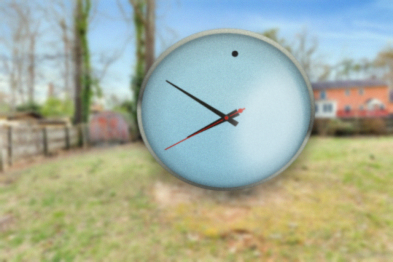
{"hour": 7, "minute": 49, "second": 39}
